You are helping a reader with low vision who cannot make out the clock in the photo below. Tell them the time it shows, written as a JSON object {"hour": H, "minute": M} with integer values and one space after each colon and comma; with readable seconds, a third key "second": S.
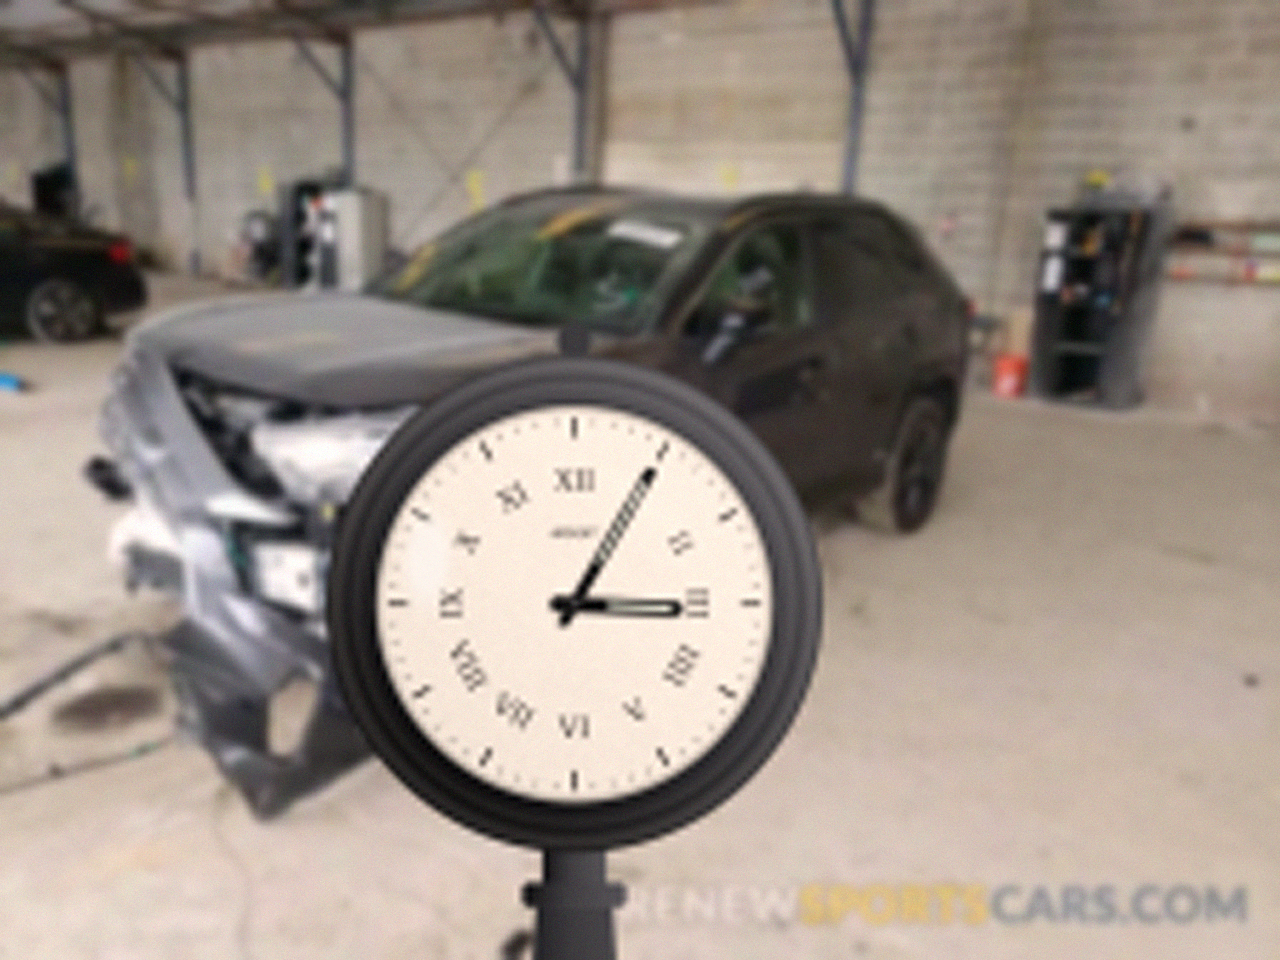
{"hour": 3, "minute": 5}
